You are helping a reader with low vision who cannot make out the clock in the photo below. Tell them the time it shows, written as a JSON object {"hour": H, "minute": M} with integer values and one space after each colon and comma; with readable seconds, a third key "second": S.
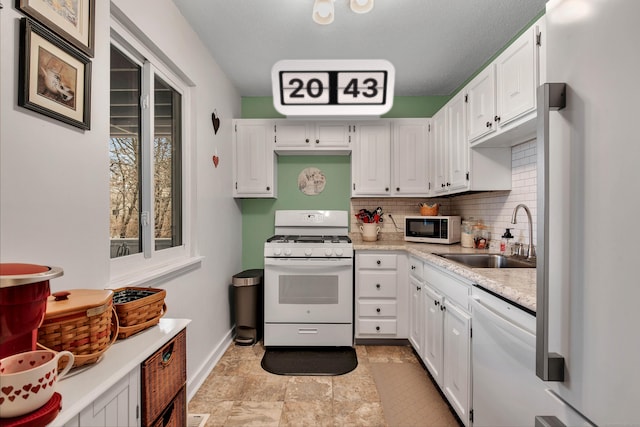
{"hour": 20, "minute": 43}
